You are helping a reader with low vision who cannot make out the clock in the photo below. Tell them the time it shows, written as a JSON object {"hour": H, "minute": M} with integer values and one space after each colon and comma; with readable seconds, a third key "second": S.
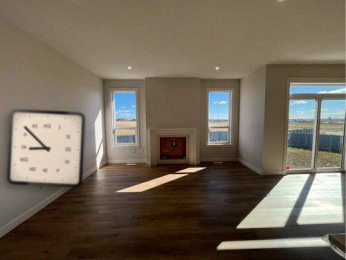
{"hour": 8, "minute": 52}
